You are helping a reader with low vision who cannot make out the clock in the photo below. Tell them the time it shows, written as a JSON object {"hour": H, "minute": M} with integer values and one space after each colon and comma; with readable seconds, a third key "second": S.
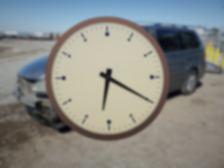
{"hour": 6, "minute": 20}
